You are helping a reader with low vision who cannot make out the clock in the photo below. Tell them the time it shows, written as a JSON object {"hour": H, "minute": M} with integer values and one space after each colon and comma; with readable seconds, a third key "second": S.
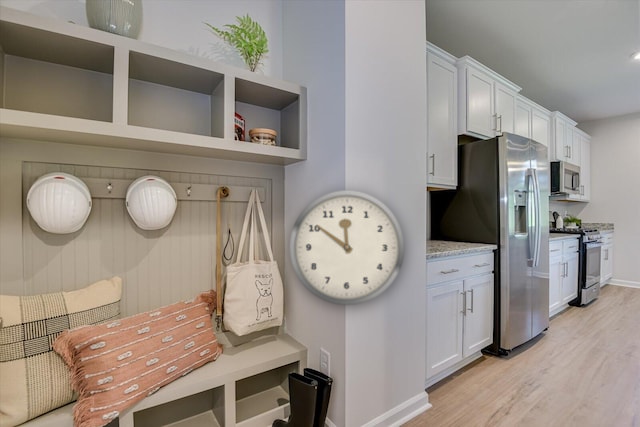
{"hour": 11, "minute": 51}
